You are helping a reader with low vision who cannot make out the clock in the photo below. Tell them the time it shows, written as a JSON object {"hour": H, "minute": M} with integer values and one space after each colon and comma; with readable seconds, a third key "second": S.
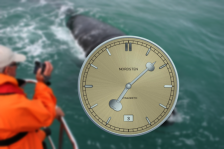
{"hour": 7, "minute": 8}
